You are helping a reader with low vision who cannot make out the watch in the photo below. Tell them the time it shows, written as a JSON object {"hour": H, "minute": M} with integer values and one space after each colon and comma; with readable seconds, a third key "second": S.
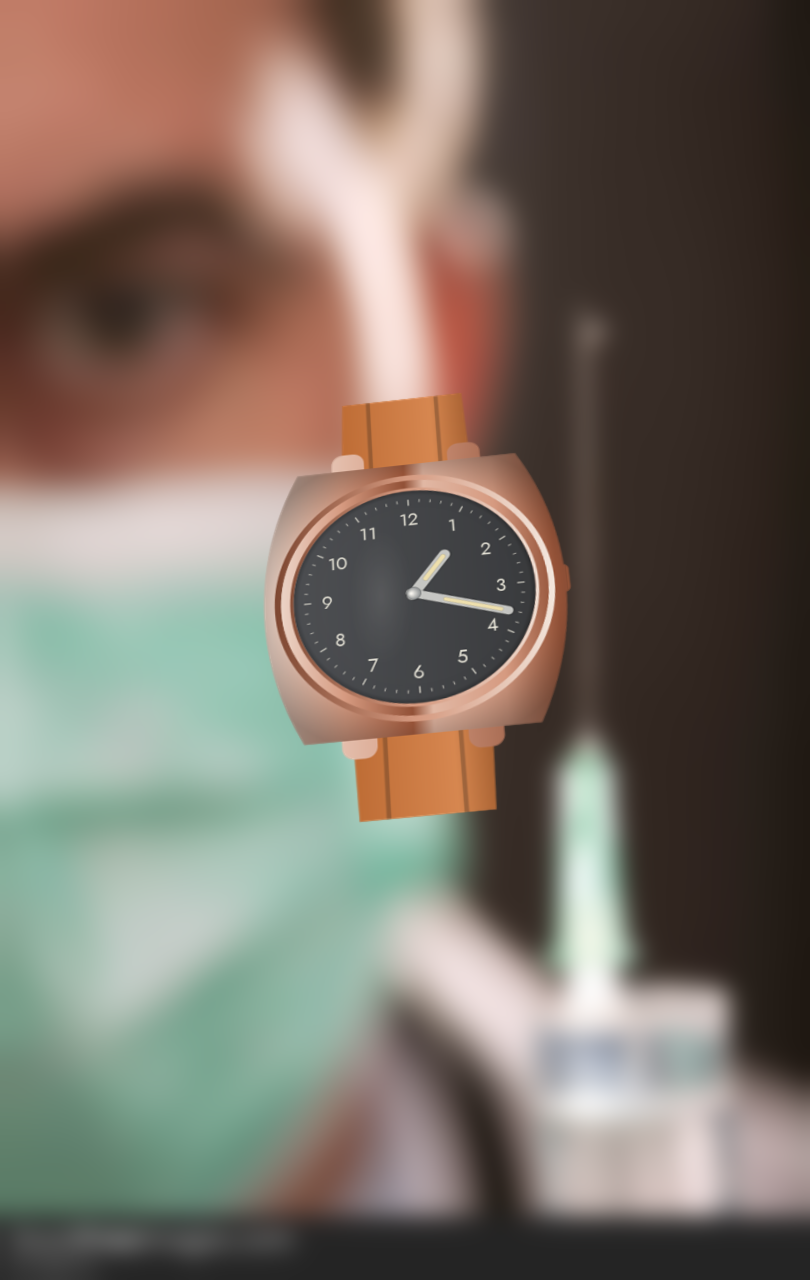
{"hour": 1, "minute": 18}
